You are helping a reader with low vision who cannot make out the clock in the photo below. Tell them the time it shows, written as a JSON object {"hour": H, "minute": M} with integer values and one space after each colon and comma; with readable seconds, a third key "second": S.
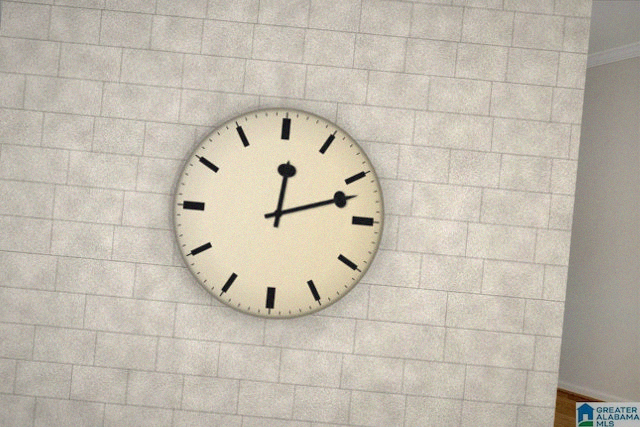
{"hour": 12, "minute": 12}
